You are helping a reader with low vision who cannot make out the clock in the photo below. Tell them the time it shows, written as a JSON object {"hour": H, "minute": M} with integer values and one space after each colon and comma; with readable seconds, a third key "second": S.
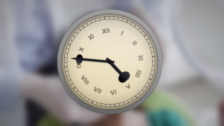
{"hour": 4, "minute": 47}
